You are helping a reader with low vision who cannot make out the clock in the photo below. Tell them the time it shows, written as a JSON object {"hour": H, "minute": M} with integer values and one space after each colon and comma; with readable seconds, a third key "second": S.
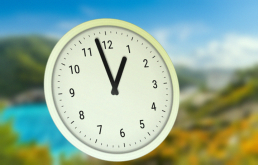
{"hour": 12, "minute": 58}
